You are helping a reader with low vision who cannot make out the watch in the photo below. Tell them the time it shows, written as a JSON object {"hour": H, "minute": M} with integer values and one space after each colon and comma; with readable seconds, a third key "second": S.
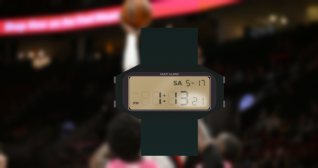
{"hour": 1, "minute": 13, "second": 21}
